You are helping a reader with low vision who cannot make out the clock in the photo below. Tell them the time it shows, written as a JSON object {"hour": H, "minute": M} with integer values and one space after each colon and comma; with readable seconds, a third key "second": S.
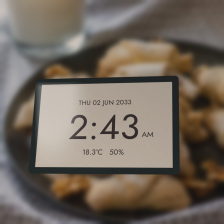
{"hour": 2, "minute": 43}
